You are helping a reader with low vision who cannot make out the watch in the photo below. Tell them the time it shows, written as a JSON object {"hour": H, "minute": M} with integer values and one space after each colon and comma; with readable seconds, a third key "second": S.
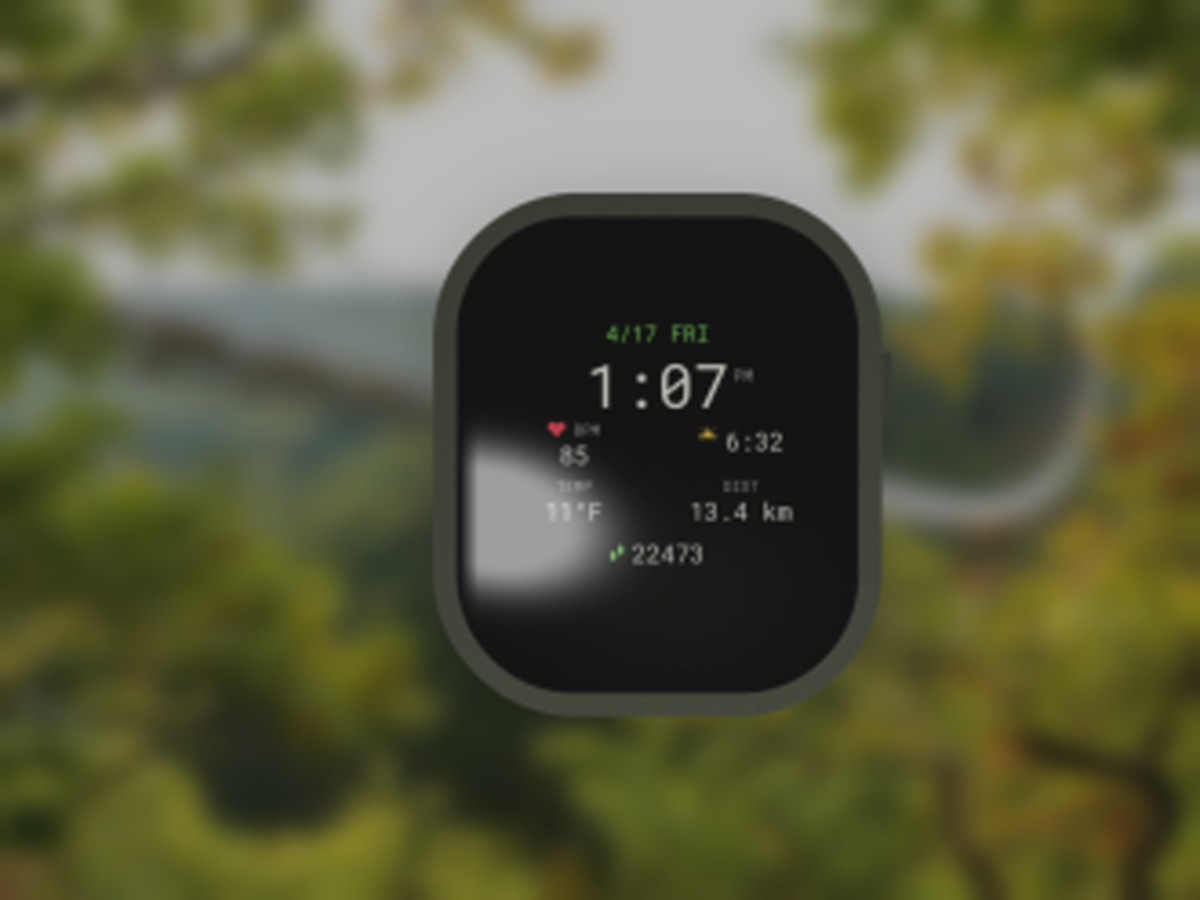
{"hour": 1, "minute": 7}
